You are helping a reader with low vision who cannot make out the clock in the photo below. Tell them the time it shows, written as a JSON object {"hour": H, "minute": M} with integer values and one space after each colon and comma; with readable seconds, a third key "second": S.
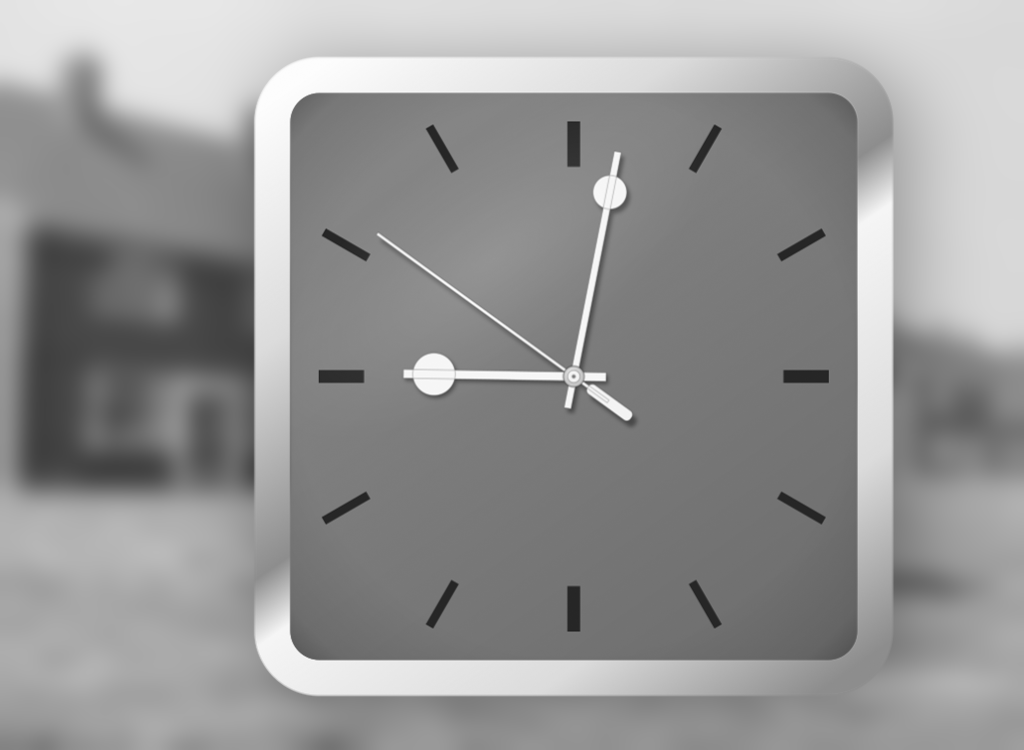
{"hour": 9, "minute": 1, "second": 51}
